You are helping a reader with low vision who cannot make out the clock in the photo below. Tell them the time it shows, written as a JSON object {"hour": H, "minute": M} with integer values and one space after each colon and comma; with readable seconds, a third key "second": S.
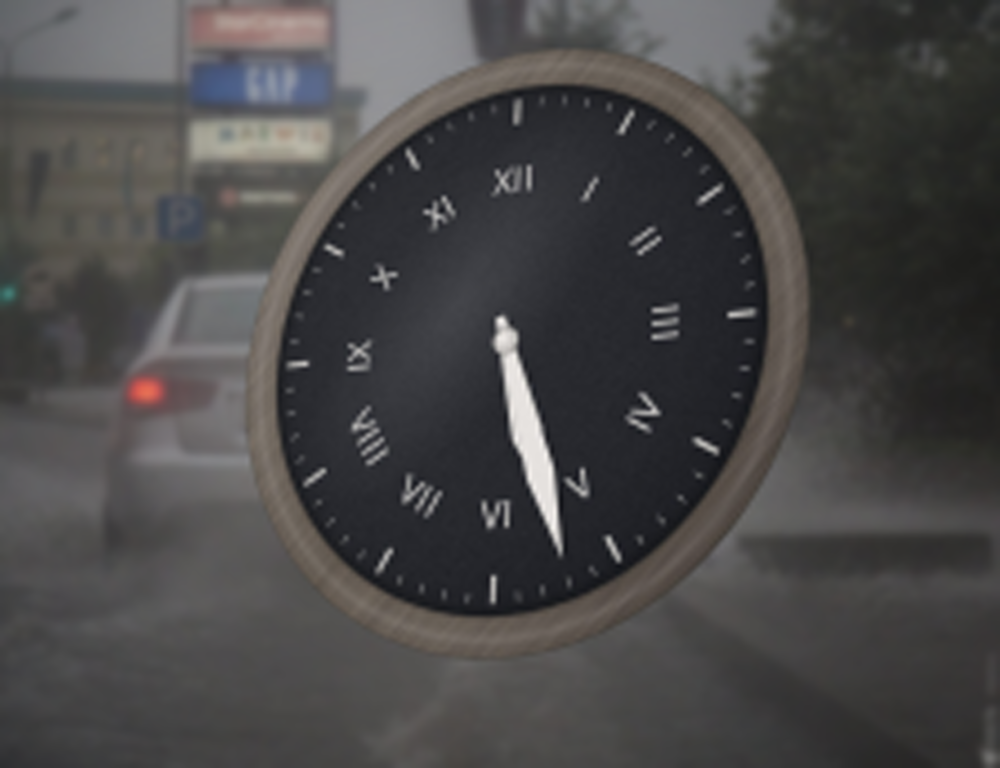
{"hour": 5, "minute": 27}
